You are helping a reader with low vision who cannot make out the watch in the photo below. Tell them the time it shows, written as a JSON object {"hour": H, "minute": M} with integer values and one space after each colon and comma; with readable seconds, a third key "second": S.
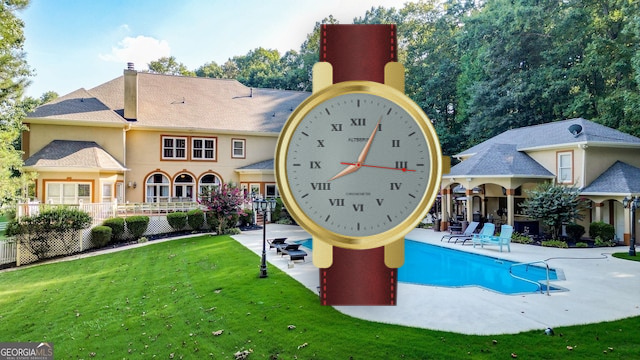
{"hour": 8, "minute": 4, "second": 16}
